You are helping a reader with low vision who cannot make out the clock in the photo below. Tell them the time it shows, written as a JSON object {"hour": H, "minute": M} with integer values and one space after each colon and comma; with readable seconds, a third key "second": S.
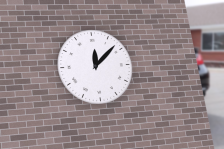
{"hour": 12, "minute": 8}
